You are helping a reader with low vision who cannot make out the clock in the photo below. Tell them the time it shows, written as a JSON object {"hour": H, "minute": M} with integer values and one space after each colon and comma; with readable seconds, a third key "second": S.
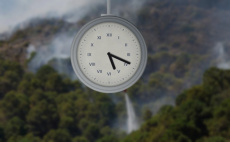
{"hour": 5, "minute": 19}
